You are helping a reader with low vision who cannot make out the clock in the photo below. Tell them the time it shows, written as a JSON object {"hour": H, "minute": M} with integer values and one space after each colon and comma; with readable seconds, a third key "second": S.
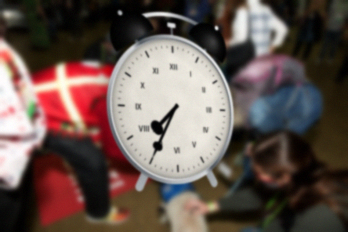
{"hour": 7, "minute": 35}
